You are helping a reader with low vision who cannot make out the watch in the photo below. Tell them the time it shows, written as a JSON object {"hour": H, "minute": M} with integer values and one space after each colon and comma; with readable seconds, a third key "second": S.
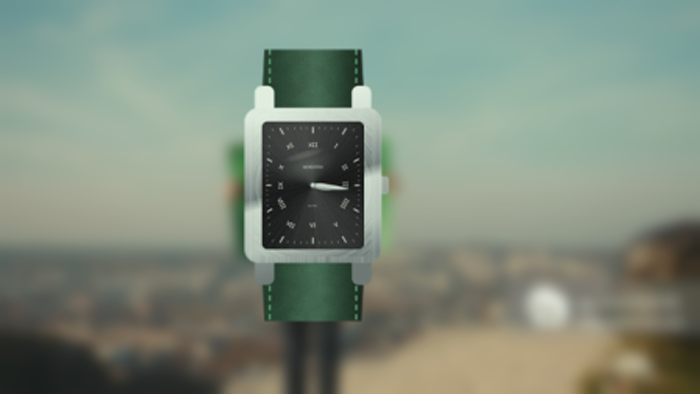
{"hour": 3, "minute": 16}
